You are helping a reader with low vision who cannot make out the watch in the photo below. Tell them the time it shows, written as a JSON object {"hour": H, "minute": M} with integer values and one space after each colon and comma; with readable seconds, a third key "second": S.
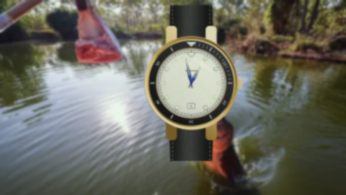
{"hour": 12, "minute": 58}
